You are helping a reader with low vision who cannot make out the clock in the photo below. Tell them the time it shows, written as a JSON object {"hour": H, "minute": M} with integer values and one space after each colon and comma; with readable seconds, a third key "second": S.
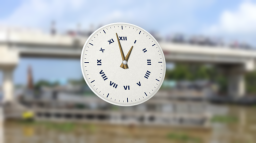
{"hour": 12, "minute": 58}
